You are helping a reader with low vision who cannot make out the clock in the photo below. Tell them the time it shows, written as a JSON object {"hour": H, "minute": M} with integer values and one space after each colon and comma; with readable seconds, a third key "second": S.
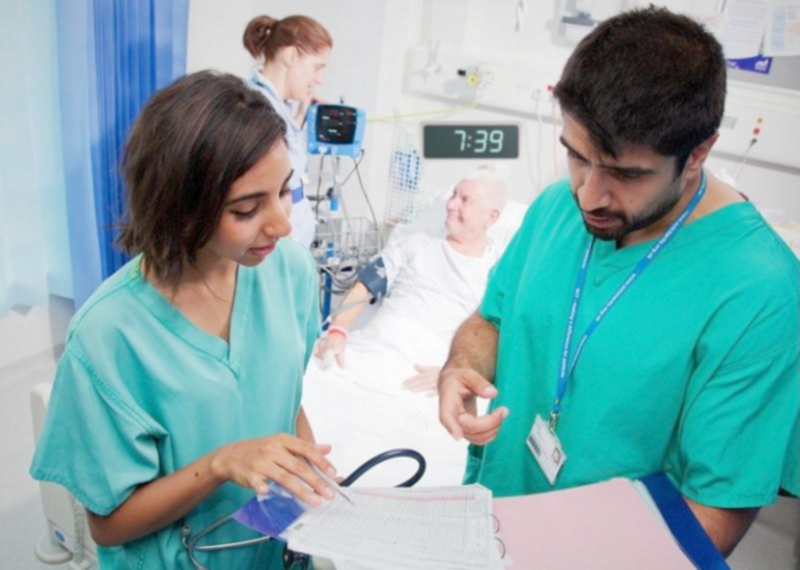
{"hour": 7, "minute": 39}
